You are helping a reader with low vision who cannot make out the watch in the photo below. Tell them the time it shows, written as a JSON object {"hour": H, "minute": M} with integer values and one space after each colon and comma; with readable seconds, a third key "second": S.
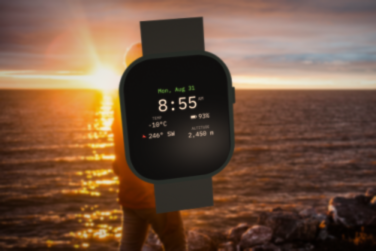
{"hour": 8, "minute": 55}
